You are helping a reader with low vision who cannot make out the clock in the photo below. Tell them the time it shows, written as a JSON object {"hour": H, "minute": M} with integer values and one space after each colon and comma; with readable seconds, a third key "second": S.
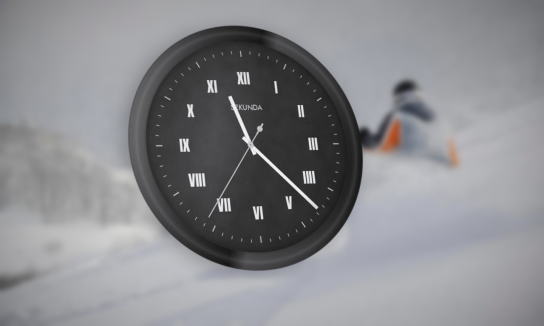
{"hour": 11, "minute": 22, "second": 36}
